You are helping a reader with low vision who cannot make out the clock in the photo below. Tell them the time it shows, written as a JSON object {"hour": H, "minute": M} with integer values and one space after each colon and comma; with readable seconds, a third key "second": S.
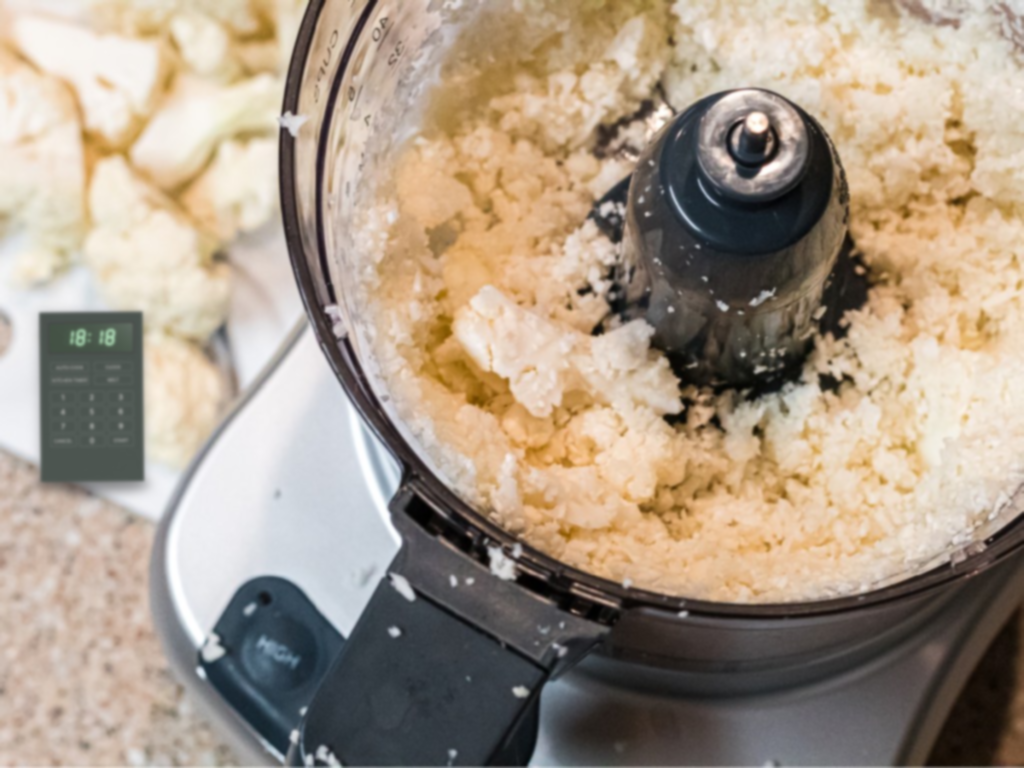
{"hour": 18, "minute": 18}
